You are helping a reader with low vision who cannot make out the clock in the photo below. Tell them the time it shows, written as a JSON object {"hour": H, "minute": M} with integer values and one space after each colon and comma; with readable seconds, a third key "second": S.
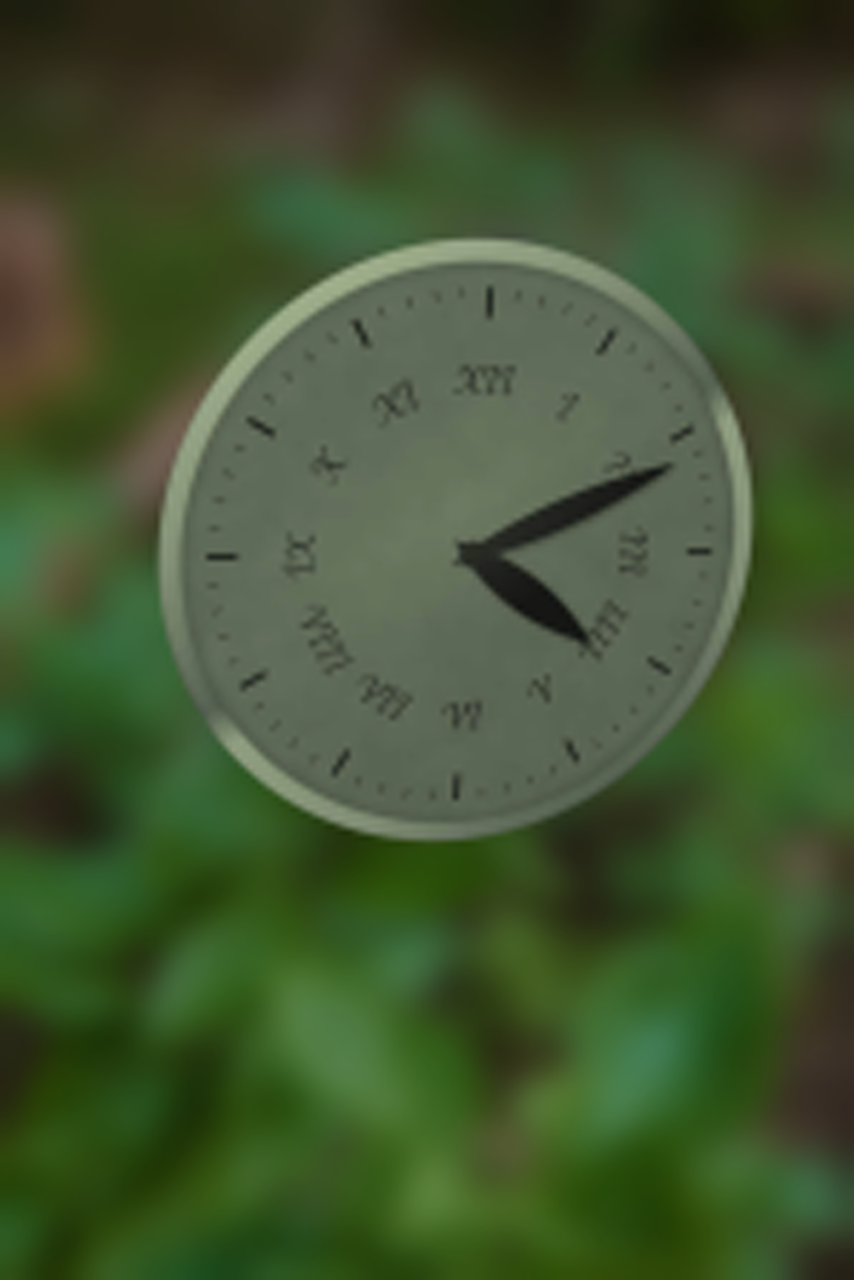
{"hour": 4, "minute": 11}
